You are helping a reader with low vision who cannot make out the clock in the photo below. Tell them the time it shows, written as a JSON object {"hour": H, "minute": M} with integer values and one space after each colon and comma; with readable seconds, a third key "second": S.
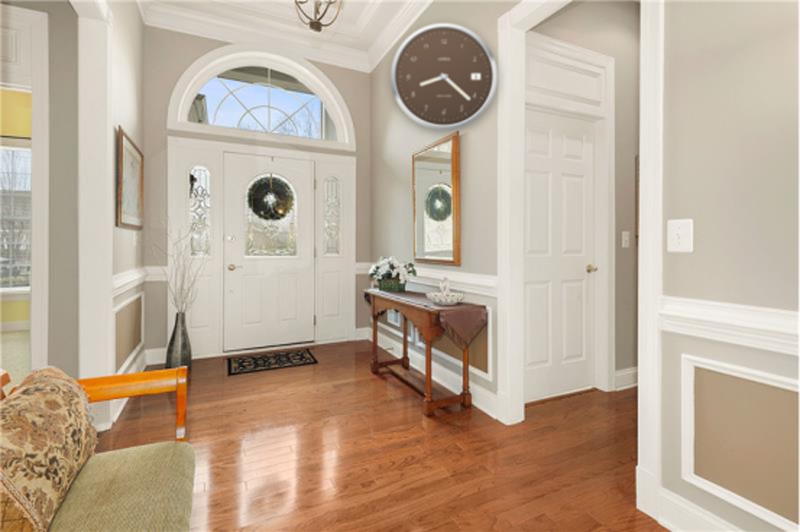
{"hour": 8, "minute": 22}
